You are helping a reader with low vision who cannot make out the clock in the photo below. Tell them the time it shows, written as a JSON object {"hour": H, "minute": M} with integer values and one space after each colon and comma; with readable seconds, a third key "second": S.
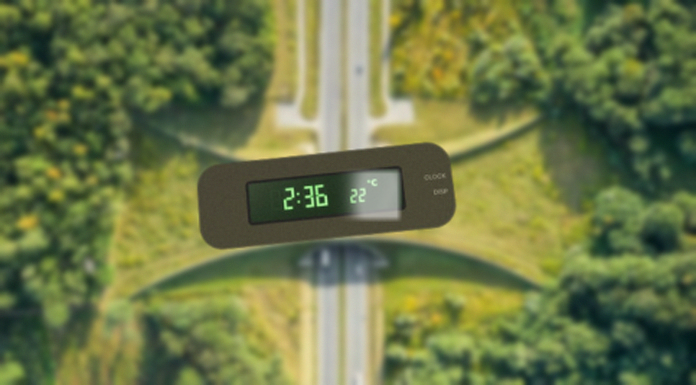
{"hour": 2, "minute": 36}
